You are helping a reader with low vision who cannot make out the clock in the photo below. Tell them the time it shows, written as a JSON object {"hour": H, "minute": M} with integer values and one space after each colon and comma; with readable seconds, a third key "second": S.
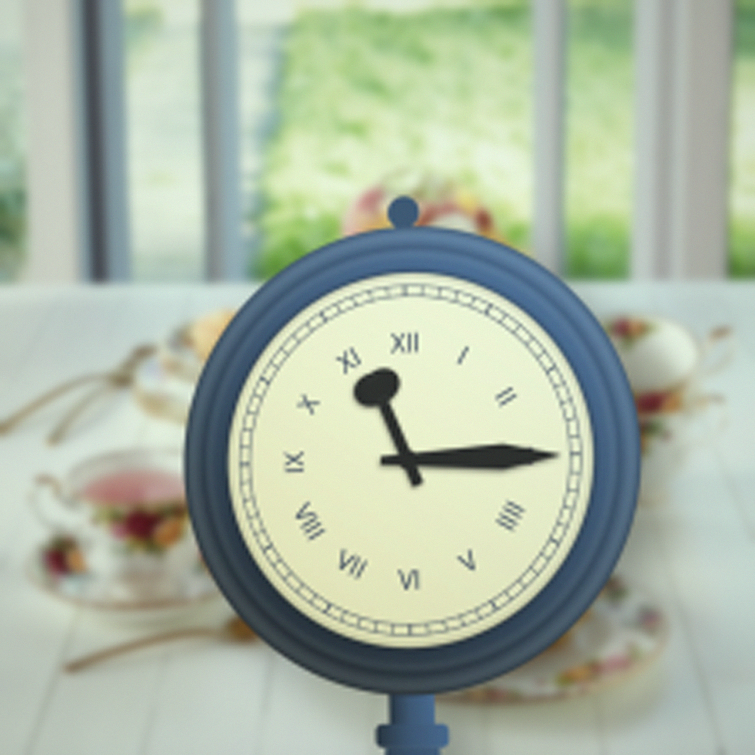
{"hour": 11, "minute": 15}
